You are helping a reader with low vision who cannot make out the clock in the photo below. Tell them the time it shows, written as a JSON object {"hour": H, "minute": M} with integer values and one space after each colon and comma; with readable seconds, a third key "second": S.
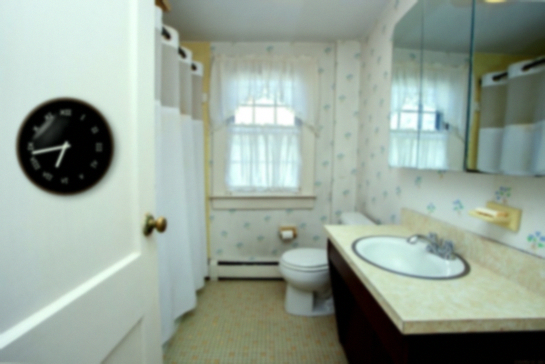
{"hour": 6, "minute": 43}
